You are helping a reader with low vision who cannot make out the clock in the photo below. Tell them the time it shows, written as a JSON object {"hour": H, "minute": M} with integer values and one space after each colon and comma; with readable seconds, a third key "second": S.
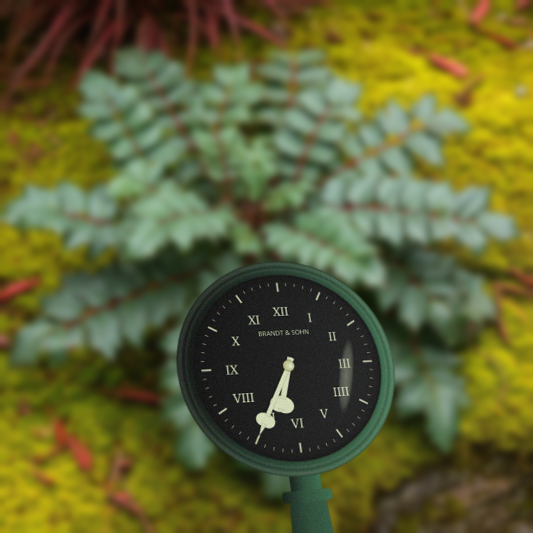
{"hour": 6, "minute": 35}
